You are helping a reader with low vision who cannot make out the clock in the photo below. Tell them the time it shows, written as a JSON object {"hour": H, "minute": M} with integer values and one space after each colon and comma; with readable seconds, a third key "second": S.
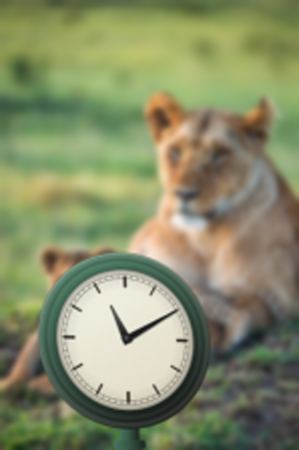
{"hour": 11, "minute": 10}
